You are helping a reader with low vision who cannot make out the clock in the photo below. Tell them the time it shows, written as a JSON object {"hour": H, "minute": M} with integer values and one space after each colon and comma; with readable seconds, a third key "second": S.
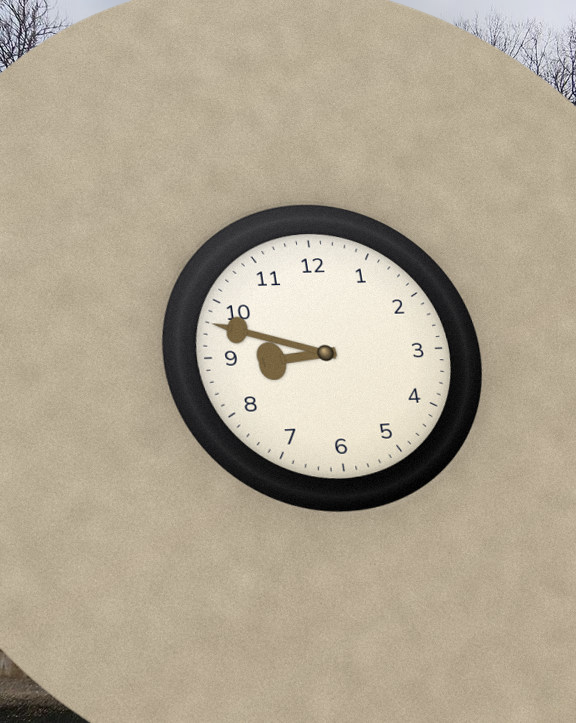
{"hour": 8, "minute": 48}
